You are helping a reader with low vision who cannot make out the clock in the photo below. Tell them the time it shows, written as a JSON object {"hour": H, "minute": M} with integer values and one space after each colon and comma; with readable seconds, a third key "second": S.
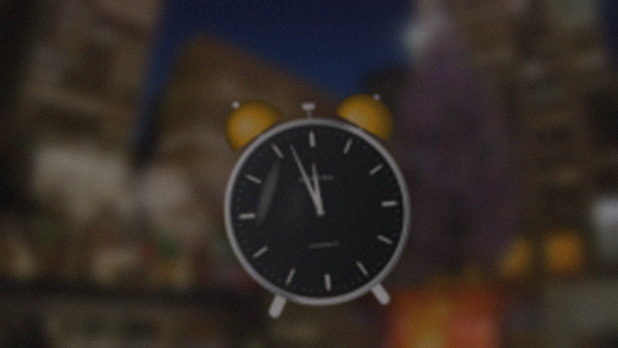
{"hour": 11, "minute": 57}
